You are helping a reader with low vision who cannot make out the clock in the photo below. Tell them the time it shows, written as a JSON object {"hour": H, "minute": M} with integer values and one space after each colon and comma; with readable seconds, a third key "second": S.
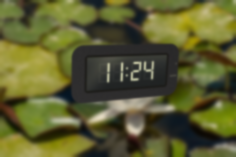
{"hour": 11, "minute": 24}
